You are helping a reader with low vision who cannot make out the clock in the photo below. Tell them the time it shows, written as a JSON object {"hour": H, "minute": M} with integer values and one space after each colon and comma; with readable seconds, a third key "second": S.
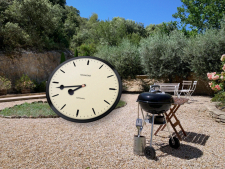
{"hour": 7, "minute": 43}
